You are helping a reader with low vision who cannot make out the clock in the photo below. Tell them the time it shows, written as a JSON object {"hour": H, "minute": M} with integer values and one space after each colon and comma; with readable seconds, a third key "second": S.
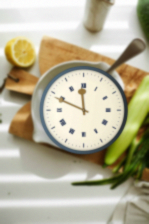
{"hour": 11, "minute": 49}
